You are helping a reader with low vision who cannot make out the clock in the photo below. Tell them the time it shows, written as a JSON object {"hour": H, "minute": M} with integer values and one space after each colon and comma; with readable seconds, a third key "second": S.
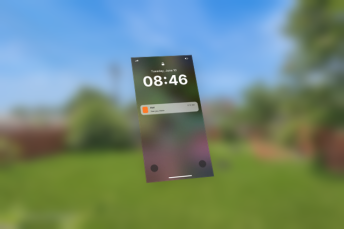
{"hour": 8, "minute": 46}
